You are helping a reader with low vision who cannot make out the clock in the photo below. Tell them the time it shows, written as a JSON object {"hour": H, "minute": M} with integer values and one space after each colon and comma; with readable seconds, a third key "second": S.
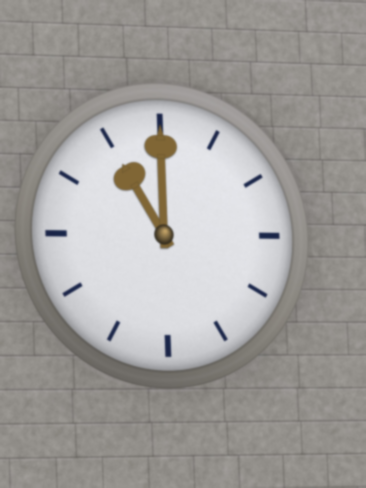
{"hour": 11, "minute": 0}
